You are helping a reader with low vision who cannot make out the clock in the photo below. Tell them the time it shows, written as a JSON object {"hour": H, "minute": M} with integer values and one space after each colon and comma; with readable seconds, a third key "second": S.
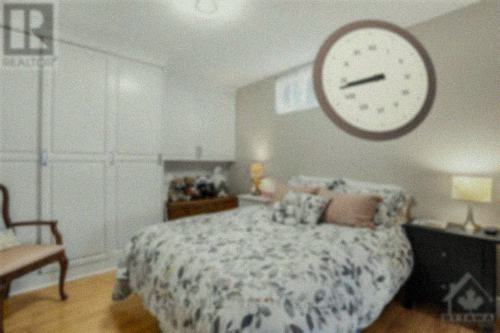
{"hour": 8, "minute": 43}
